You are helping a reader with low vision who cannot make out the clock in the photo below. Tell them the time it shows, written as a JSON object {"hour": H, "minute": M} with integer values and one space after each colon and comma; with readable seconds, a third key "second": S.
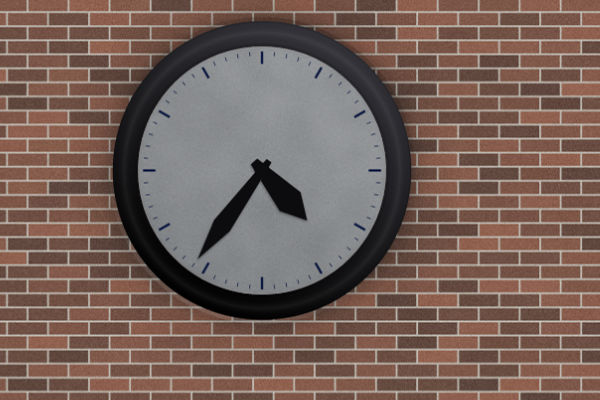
{"hour": 4, "minute": 36}
